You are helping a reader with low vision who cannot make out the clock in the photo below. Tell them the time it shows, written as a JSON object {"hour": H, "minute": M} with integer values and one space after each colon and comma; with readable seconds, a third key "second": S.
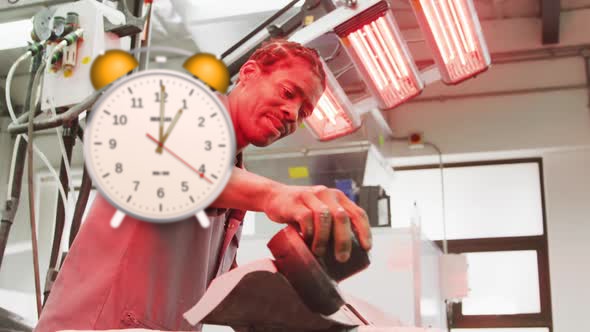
{"hour": 1, "minute": 0, "second": 21}
